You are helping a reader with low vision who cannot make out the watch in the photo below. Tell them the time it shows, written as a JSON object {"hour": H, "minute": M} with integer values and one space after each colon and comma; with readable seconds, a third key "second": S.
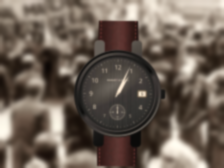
{"hour": 1, "minute": 4}
